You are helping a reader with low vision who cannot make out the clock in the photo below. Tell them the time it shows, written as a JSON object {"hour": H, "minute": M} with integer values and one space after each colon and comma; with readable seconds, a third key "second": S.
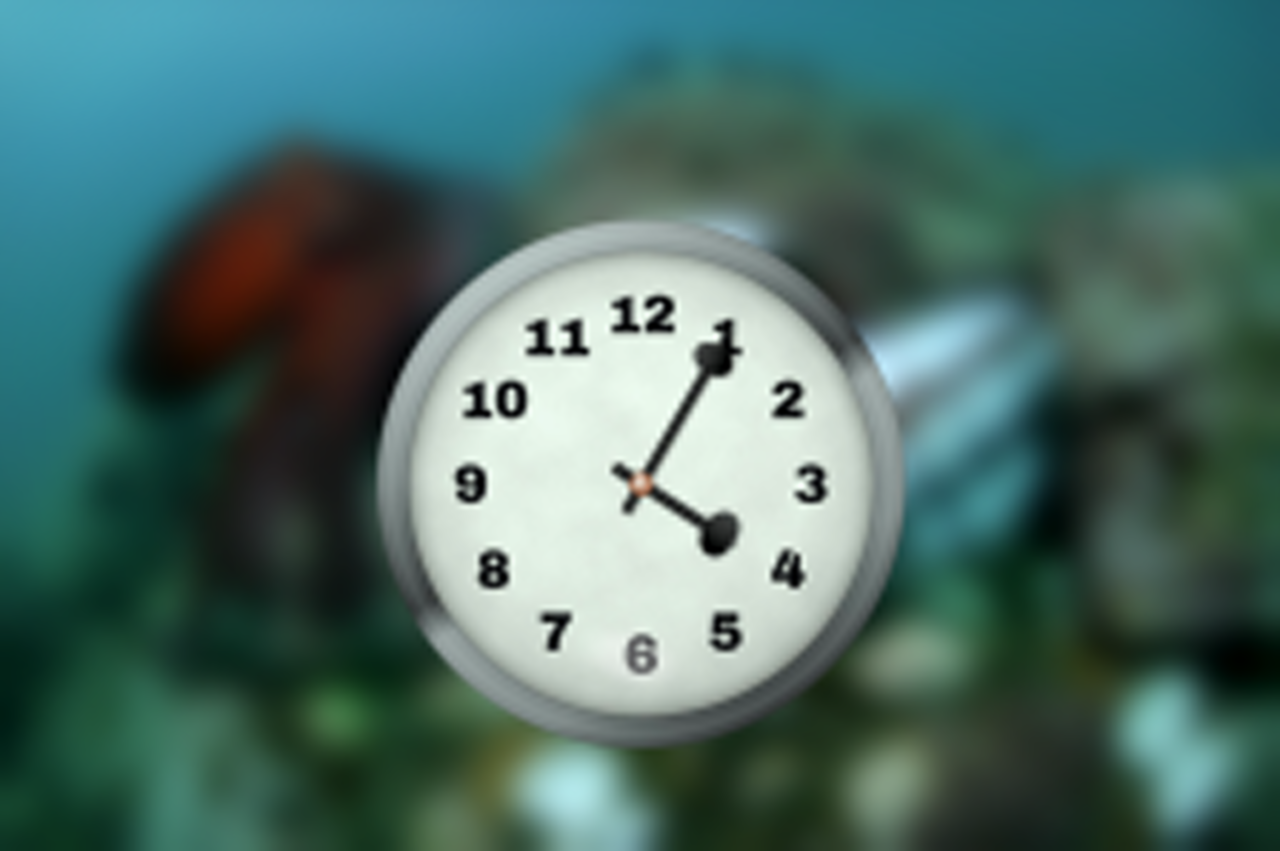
{"hour": 4, "minute": 5}
